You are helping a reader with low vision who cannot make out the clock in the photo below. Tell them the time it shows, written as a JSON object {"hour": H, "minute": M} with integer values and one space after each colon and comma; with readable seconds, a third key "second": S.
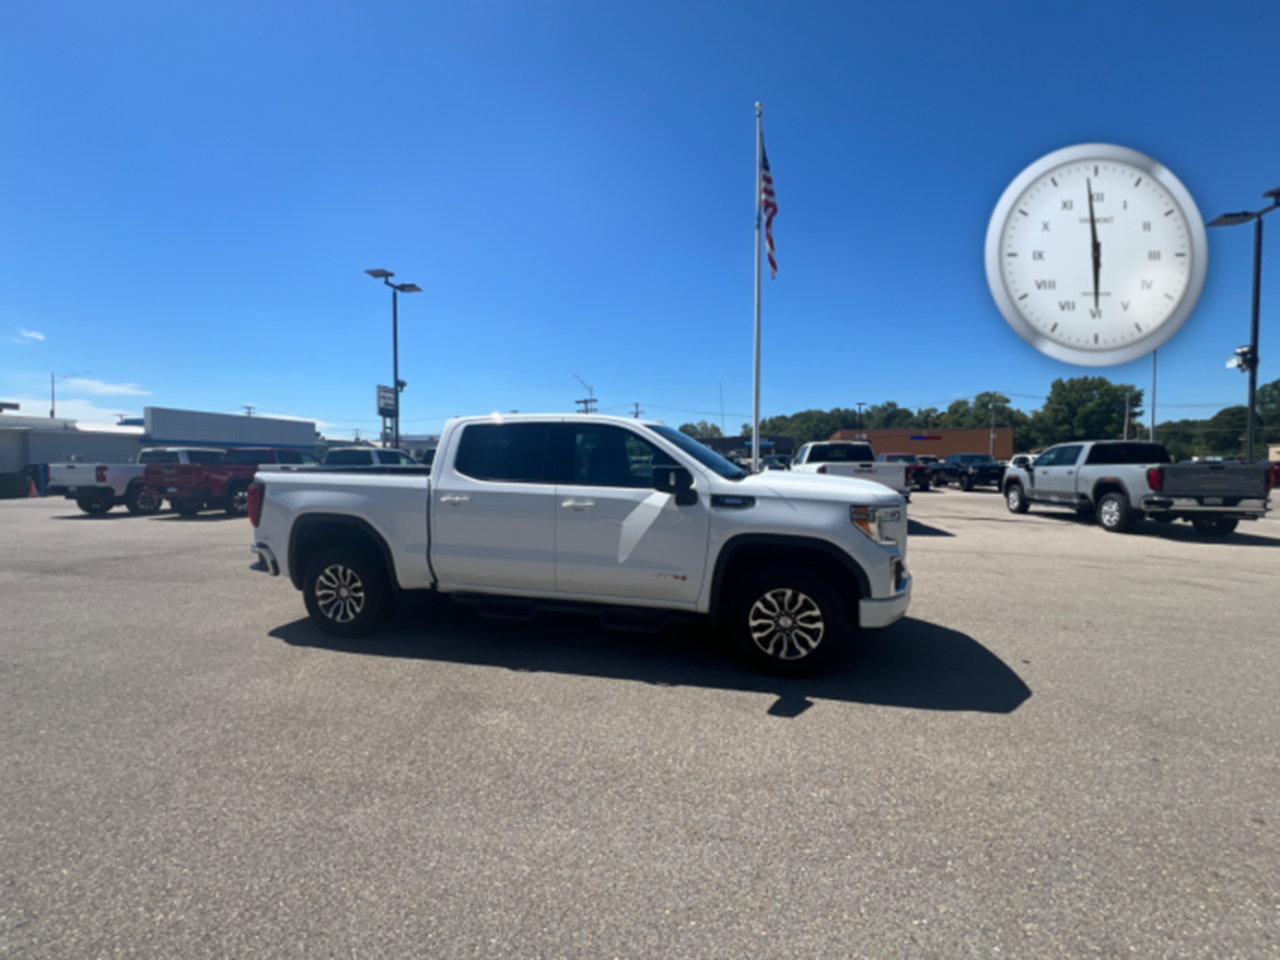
{"hour": 5, "minute": 59}
